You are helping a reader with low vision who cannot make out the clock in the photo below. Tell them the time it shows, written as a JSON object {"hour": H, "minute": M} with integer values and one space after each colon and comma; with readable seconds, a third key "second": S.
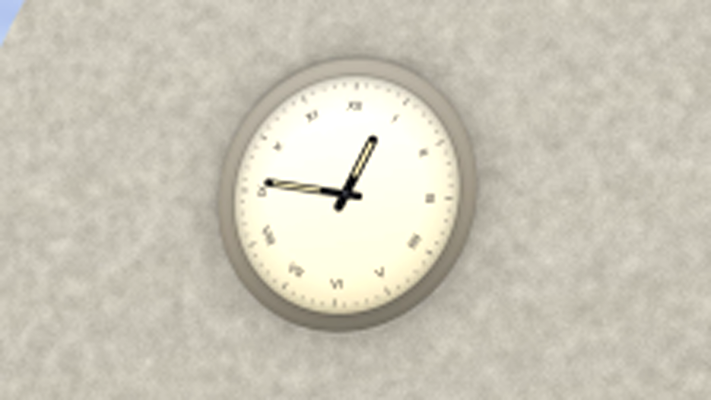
{"hour": 12, "minute": 46}
